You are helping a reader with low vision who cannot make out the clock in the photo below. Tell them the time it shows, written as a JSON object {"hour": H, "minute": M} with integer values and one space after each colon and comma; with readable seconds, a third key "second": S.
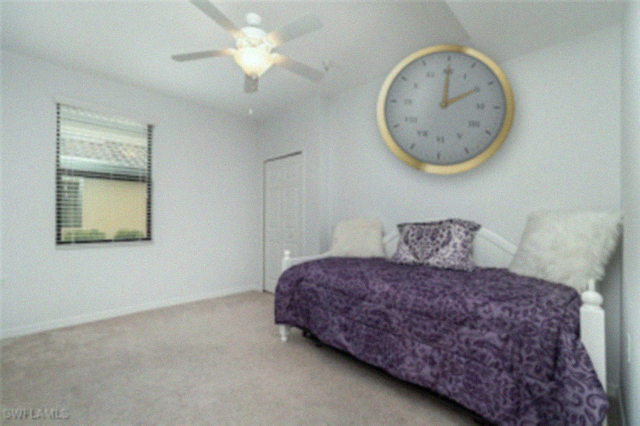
{"hour": 2, "minute": 0}
